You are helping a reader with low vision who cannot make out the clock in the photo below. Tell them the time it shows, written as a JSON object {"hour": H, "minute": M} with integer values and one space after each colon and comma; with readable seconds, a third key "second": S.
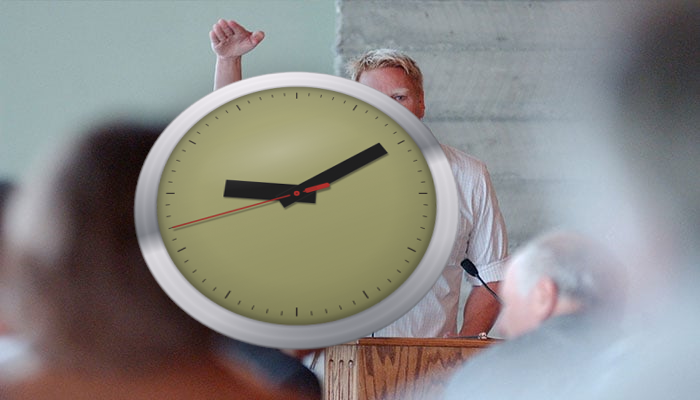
{"hour": 9, "minute": 9, "second": 42}
